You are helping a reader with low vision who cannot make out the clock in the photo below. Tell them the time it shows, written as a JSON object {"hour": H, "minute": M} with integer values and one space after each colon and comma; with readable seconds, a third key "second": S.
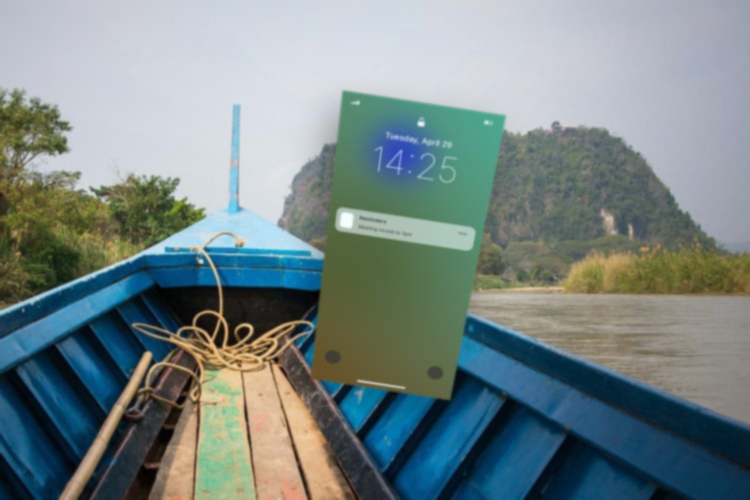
{"hour": 14, "minute": 25}
